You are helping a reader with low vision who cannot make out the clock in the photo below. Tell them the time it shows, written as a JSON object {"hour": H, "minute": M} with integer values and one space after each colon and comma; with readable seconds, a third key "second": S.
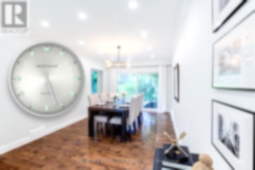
{"hour": 5, "minute": 27}
